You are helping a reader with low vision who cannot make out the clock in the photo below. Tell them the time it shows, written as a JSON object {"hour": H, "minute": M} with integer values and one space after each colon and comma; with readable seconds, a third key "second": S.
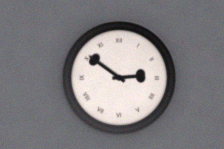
{"hour": 2, "minute": 51}
